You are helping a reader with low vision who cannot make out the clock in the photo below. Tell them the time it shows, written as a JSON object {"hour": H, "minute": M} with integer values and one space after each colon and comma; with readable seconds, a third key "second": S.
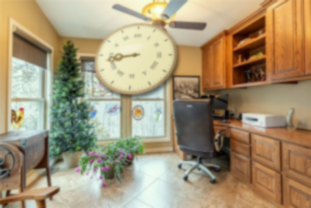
{"hour": 8, "minute": 43}
